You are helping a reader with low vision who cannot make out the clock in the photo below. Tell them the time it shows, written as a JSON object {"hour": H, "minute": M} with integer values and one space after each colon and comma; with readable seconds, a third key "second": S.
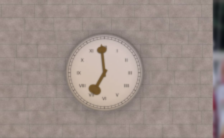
{"hour": 6, "minute": 59}
